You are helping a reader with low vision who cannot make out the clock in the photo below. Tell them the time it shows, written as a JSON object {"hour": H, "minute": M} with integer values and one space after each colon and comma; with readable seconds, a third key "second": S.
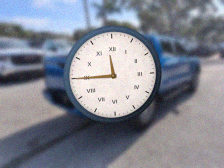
{"hour": 11, "minute": 45}
